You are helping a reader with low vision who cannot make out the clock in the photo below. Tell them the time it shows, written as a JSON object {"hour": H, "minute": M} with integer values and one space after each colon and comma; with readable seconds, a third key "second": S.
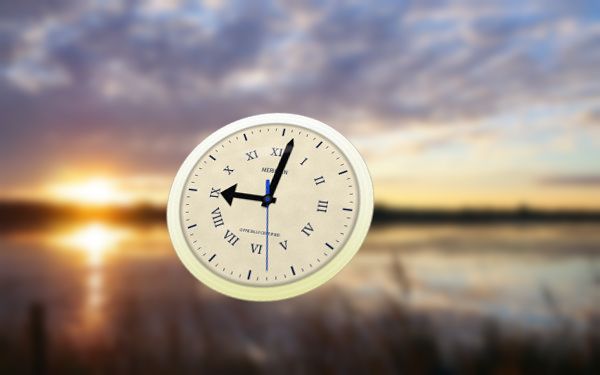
{"hour": 9, "minute": 1, "second": 28}
